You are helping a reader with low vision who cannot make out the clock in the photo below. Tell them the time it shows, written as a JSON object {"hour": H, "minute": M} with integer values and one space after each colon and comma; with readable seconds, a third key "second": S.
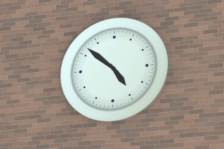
{"hour": 4, "minute": 52}
